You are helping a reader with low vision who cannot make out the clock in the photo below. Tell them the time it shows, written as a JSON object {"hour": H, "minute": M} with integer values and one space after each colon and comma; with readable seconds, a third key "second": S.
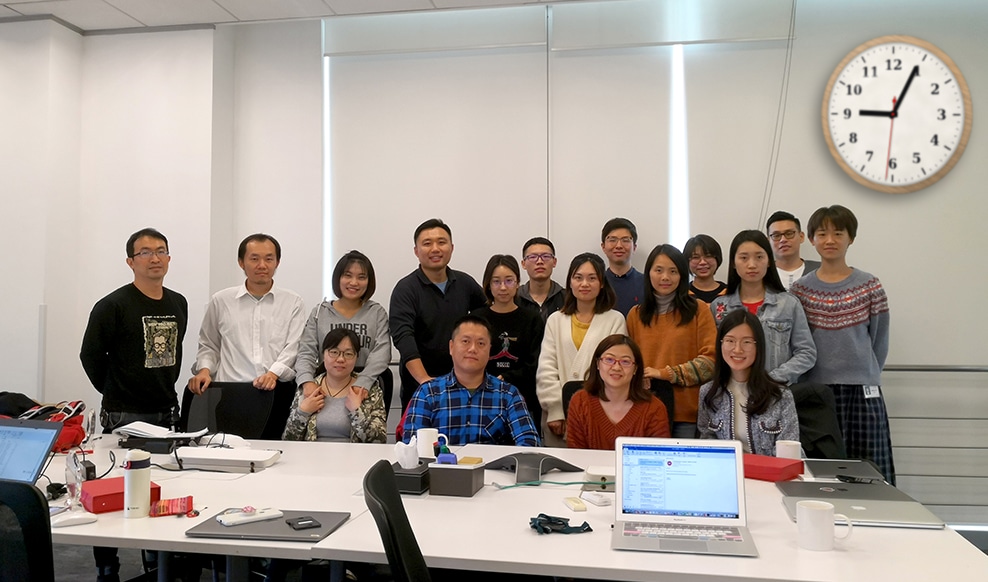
{"hour": 9, "minute": 4, "second": 31}
